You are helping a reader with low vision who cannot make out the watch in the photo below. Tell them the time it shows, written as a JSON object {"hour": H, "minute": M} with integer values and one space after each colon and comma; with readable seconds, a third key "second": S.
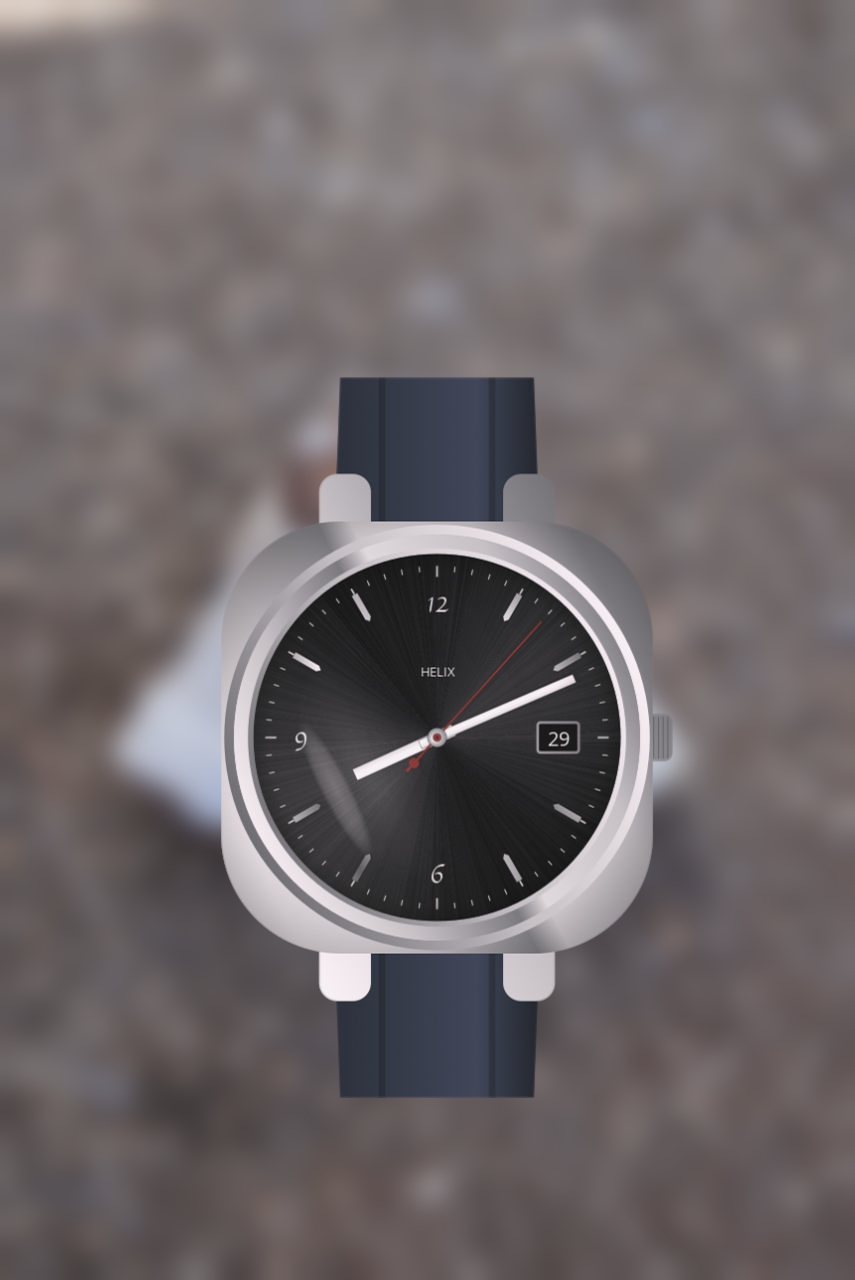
{"hour": 8, "minute": 11, "second": 7}
